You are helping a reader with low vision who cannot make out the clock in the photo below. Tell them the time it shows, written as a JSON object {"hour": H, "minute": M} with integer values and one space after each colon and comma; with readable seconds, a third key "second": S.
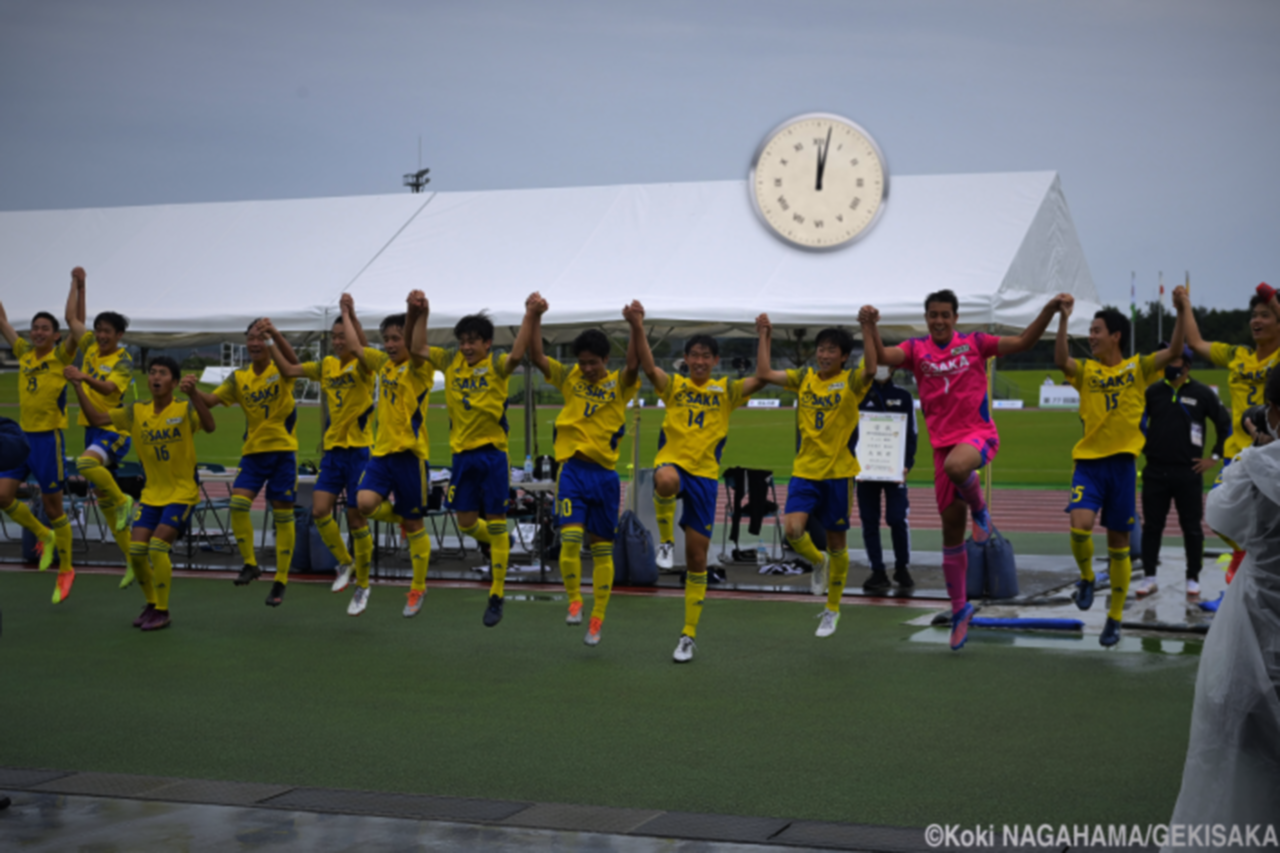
{"hour": 12, "minute": 2}
